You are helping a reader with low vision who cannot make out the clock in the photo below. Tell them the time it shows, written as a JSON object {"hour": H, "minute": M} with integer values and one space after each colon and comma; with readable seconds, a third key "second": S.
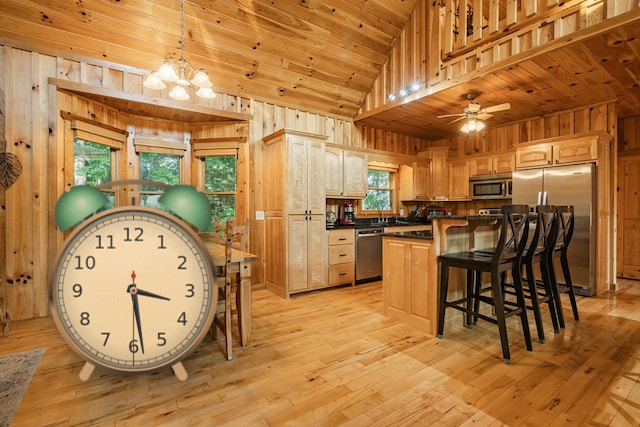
{"hour": 3, "minute": 28, "second": 30}
